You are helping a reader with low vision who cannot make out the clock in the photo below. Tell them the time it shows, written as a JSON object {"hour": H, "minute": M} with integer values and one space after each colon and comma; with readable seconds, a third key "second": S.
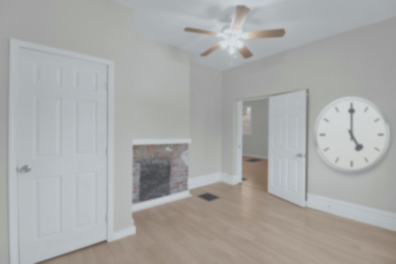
{"hour": 5, "minute": 0}
